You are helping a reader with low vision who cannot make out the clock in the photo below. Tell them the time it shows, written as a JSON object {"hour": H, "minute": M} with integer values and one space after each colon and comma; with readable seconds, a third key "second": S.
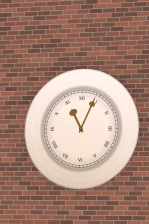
{"hour": 11, "minute": 4}
